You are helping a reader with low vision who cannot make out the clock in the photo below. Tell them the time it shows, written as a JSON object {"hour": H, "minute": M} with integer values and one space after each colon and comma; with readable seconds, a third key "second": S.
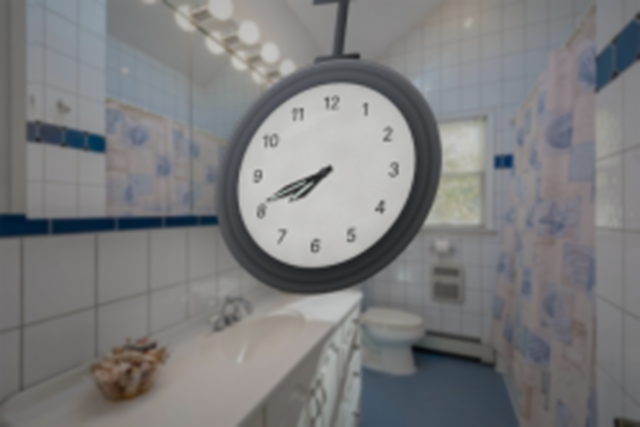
{"hour": 7, "minute": 41}
